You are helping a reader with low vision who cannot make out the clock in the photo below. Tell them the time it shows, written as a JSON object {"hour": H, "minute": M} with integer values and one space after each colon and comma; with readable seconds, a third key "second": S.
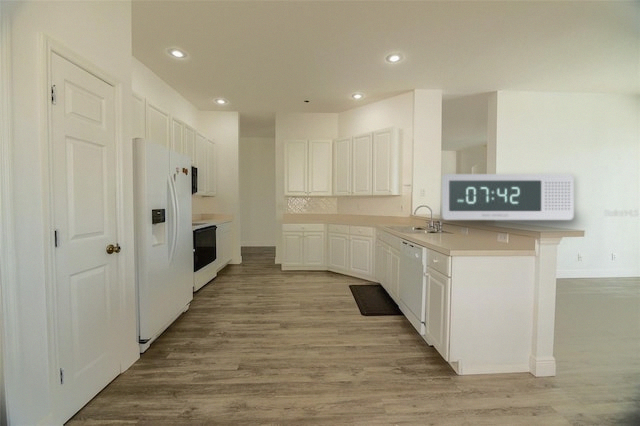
{"hour": 7, "minute": 42}
